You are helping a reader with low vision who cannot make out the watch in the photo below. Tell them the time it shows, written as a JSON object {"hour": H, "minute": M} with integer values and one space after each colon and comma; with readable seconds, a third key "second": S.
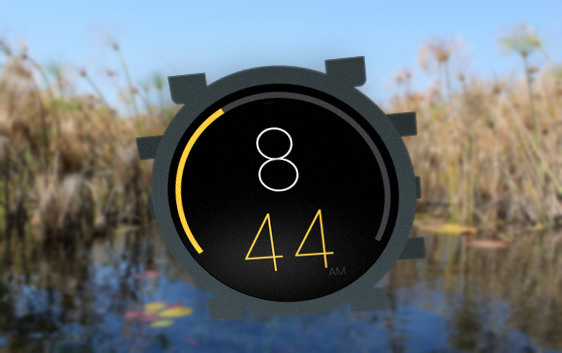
{"hour": 8, "minute": 44}
